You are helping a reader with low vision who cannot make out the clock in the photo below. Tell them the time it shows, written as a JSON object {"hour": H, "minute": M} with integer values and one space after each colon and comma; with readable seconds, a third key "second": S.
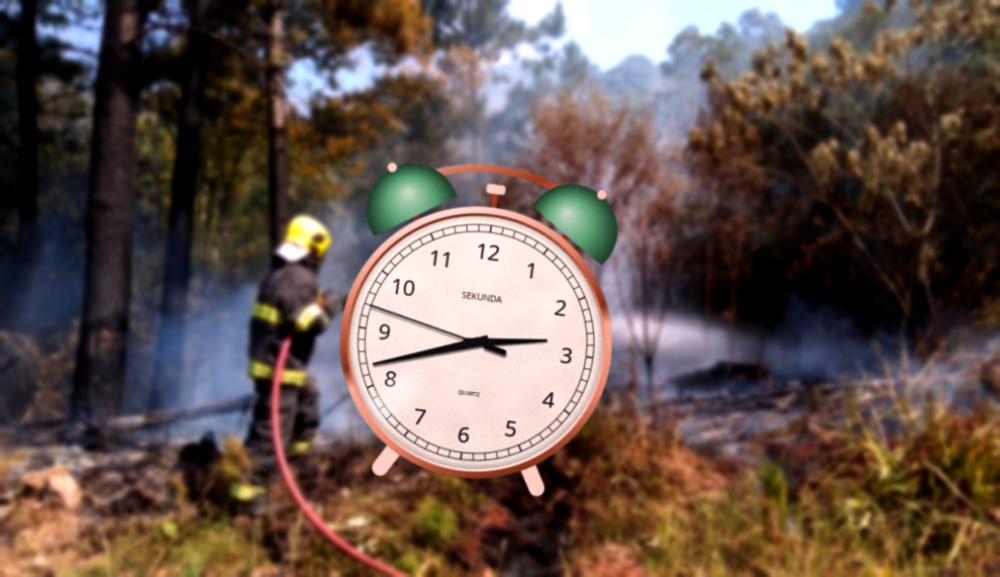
{"hour": 2, "minute": 41, "second": 47}
